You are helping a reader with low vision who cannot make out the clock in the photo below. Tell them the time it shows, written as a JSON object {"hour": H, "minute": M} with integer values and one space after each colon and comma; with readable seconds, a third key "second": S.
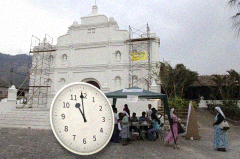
{"hour": 10, "minute": 59}
